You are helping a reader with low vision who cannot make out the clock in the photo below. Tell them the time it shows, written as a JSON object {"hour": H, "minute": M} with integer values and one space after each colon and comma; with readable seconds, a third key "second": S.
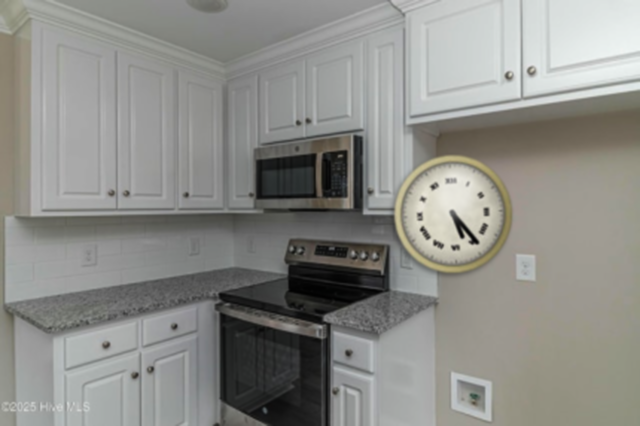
{"hour": 5, "minute": 24}
